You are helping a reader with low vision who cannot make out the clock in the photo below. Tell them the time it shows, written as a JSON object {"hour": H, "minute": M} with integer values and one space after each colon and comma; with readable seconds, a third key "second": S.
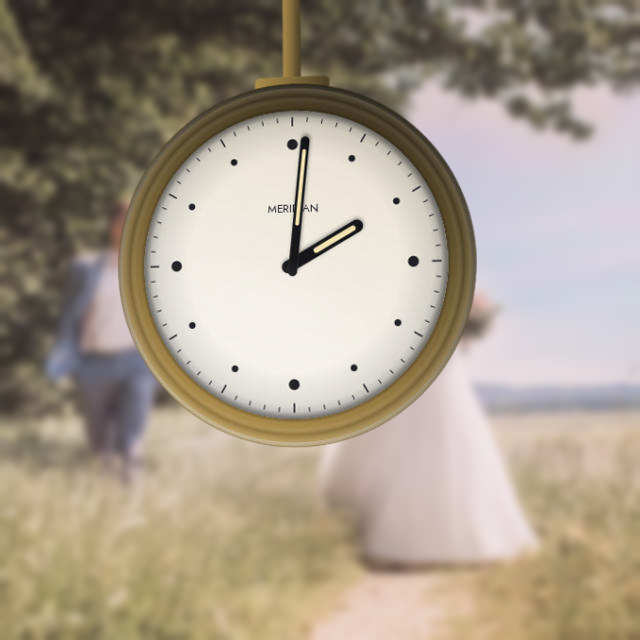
{"hour": 2, "minute": 1}
